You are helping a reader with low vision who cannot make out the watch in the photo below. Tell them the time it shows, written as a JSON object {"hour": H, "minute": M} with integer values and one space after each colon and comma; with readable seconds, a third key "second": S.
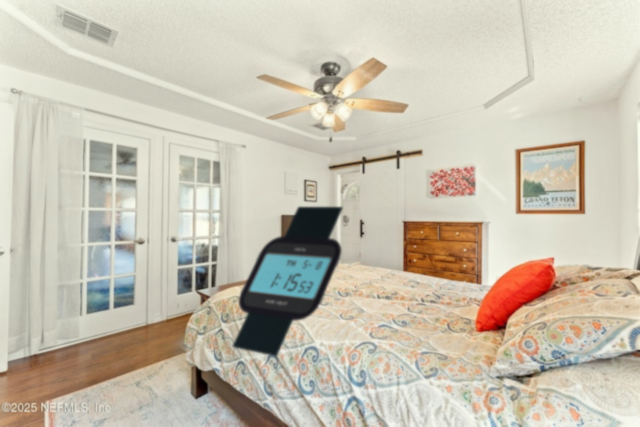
{"hour": 1, "minute": 15}
